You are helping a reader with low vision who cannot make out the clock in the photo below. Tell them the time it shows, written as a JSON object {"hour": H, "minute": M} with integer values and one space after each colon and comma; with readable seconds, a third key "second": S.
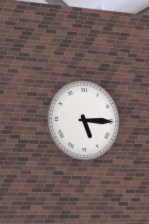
{"hour": 5, "minute": 15}
